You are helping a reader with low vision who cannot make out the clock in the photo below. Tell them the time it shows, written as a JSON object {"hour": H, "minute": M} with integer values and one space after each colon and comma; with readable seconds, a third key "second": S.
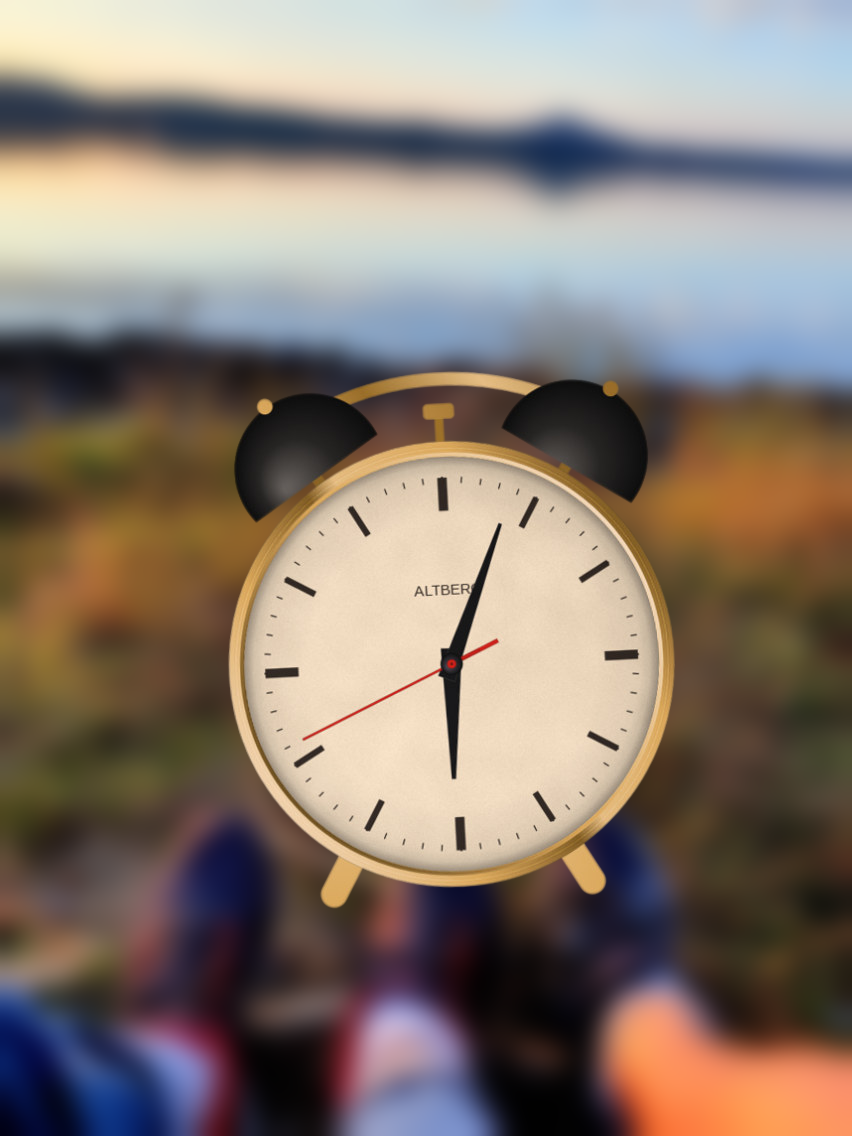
{"hour": 6, "minute": 3, "second": 41}
